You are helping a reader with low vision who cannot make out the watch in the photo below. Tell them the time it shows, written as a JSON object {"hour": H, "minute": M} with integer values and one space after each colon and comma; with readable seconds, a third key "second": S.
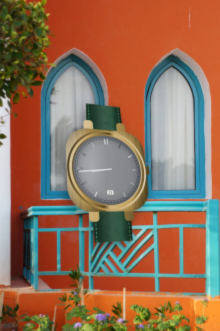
{"hour": 8, "minute": 44}
